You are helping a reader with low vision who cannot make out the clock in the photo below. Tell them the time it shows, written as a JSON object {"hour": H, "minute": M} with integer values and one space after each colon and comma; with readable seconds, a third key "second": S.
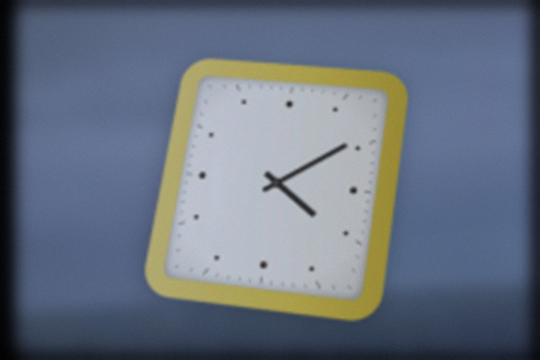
{"hour": 4, "minute": 9}
